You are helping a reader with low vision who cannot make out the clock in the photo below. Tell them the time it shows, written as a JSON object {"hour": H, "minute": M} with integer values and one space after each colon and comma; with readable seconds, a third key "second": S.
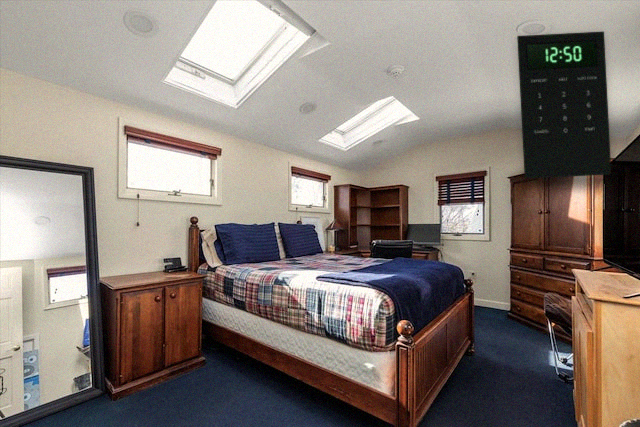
{"hour": 12, "minute": 50}
